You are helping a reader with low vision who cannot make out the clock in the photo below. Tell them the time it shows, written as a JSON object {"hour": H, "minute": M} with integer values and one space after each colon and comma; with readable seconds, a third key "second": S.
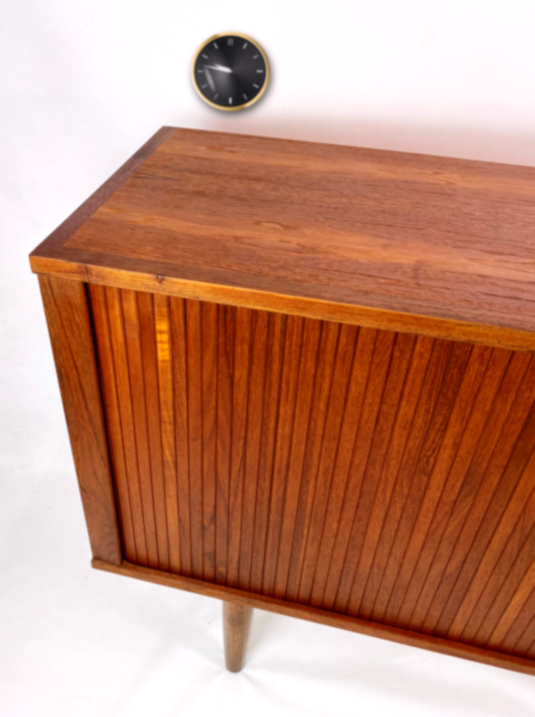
{"hour": 9, "minute": 47}
